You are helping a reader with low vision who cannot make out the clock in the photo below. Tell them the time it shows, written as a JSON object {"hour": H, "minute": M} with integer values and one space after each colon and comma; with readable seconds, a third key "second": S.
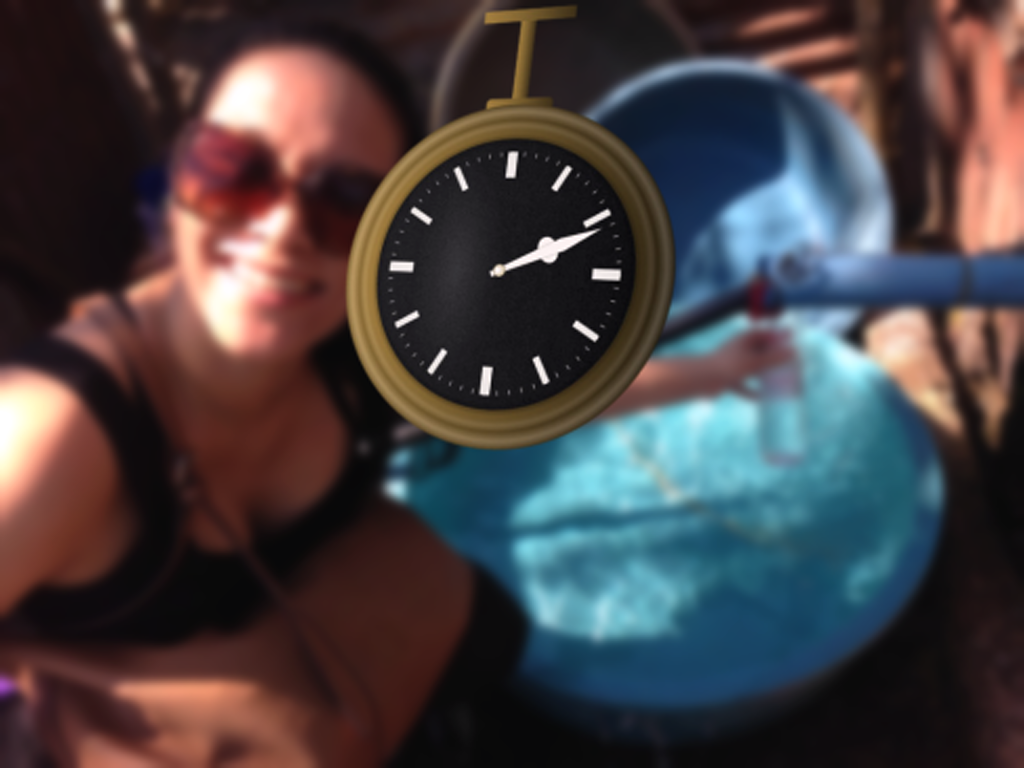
{"hour": 2, "minute": 11}
